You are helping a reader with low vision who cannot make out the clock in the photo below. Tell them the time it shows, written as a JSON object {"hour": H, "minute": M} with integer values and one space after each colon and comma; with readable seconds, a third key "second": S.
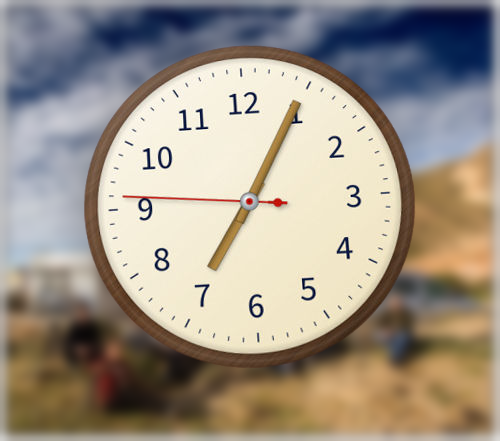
{"hour": 7, "minute": 4, "second": 46}
